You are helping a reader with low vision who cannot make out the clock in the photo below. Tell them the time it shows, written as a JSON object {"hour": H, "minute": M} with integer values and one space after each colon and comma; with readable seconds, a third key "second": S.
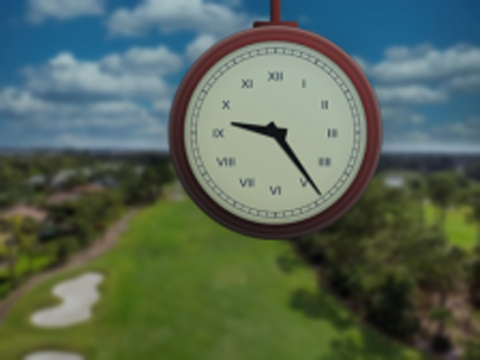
{"hour": 9, "minute": 24}
